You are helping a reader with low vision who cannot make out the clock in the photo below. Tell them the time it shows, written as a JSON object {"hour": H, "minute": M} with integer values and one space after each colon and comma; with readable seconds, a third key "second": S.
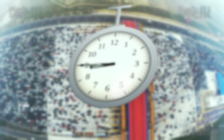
{"hour": 8, "minute": 45}
